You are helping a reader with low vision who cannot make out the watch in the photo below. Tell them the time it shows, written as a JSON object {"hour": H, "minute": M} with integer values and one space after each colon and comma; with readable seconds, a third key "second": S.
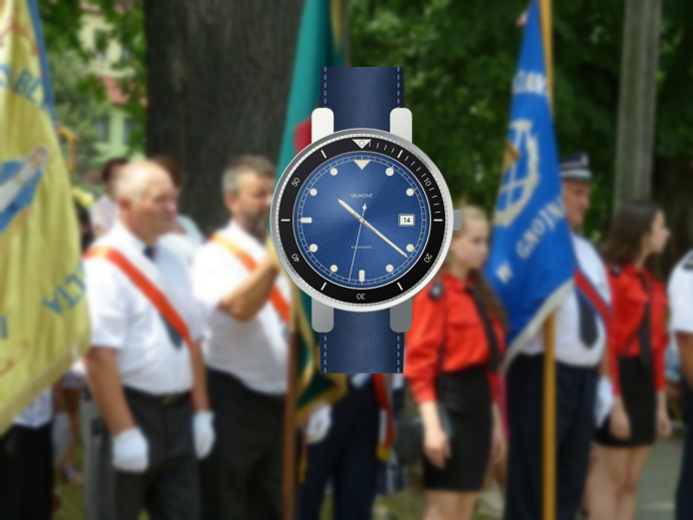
{"hour": 10, "minute": 21, "second": 32}
